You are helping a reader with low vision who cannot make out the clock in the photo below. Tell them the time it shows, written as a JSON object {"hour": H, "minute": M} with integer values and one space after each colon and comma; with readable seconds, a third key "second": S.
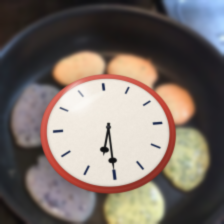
{"hour": 6, "minute": 30}
